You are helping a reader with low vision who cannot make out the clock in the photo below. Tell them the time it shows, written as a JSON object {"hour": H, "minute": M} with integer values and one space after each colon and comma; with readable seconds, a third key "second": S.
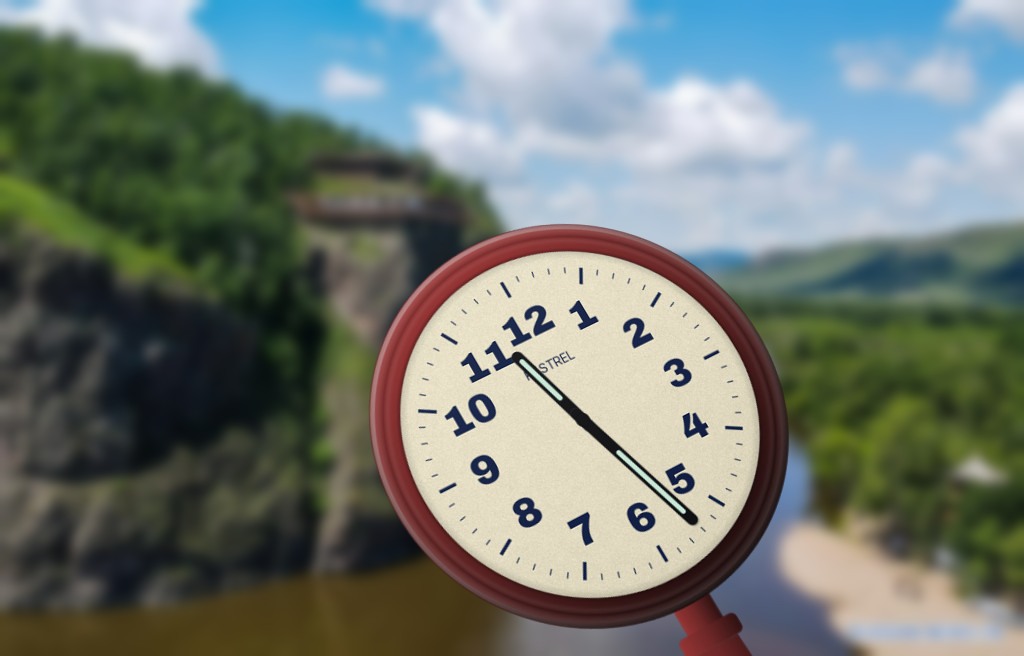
{"hour": 11, "minute": 27}
